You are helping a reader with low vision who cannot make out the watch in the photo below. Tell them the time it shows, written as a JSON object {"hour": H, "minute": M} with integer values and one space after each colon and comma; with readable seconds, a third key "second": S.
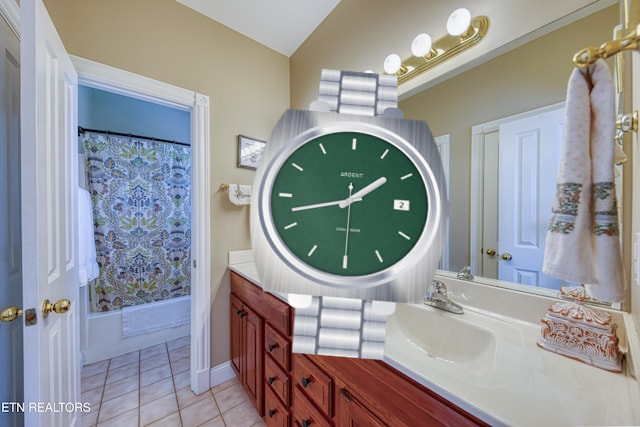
{"hour": 1, "minute": 42, "second": 30}
